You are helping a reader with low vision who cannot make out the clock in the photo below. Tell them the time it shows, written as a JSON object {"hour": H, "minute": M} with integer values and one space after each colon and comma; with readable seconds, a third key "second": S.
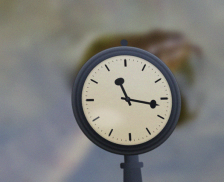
{"hour": 11, "minute": 17}
